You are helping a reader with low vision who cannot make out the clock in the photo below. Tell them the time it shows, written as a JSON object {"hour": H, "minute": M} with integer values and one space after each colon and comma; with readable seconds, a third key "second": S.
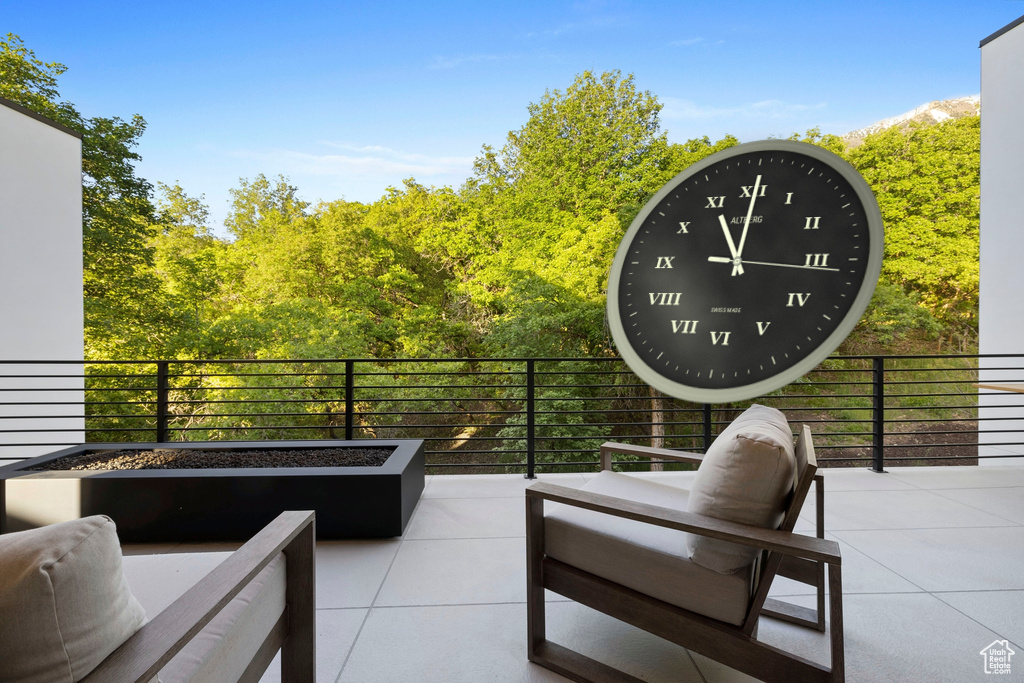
{"hour": 11, "minute": 0, "second": 16}
